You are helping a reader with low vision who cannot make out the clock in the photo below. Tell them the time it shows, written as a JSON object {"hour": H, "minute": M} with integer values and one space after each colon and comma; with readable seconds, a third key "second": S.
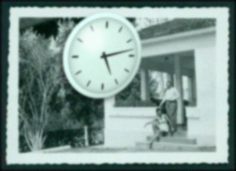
{"hour": 5, "minute": 13}
